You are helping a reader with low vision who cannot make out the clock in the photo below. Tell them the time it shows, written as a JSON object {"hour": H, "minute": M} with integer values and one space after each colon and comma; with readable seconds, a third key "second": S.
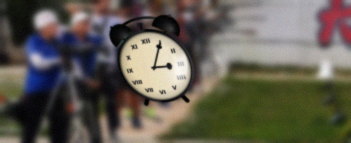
{"hour": 3, "minute": 5}
